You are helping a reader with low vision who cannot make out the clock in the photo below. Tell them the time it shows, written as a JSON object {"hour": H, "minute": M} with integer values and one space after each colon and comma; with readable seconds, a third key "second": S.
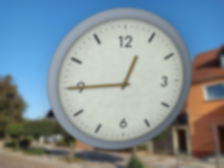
{"hour": 12, "minute": 45}
